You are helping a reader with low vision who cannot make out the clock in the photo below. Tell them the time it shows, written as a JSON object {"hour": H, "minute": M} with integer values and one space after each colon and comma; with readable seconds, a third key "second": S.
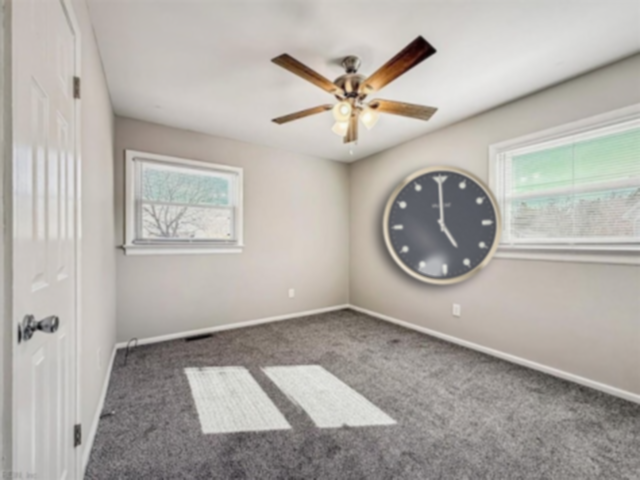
{"hour": 5, "minute": 0}
